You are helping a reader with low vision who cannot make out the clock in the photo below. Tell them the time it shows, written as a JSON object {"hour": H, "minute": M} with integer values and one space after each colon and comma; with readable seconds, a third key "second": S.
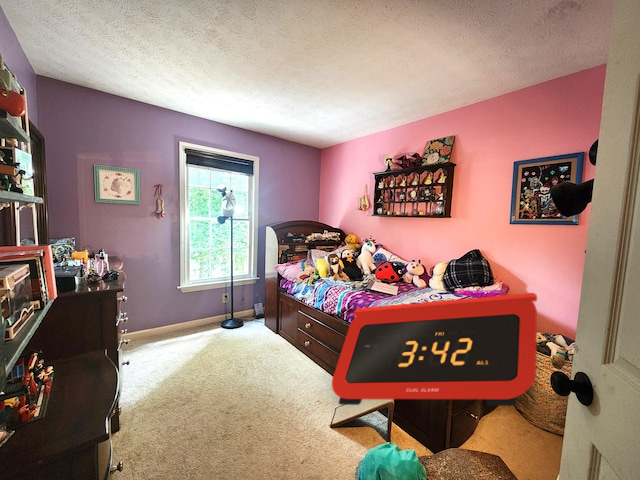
{"hour": 3, "minute": 42}
